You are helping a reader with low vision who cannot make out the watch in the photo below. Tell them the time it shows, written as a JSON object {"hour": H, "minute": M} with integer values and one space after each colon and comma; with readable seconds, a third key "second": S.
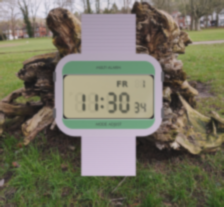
{"hour": 11, "minute": 30, "second": 34}
